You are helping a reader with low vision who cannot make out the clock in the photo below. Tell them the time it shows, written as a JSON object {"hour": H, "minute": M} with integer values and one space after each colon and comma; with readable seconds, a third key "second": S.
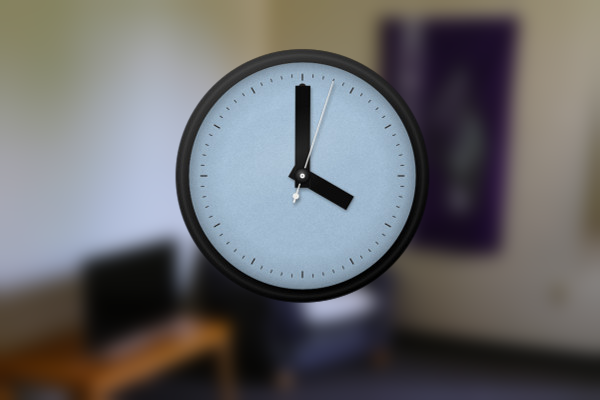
{"hour": 4, "minute": 0, "second": 3}
